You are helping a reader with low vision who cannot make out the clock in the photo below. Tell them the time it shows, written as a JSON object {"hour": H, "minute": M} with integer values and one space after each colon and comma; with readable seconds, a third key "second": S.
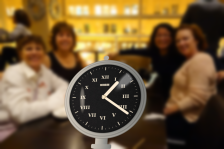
{"hour": 1, "minute": 21}
